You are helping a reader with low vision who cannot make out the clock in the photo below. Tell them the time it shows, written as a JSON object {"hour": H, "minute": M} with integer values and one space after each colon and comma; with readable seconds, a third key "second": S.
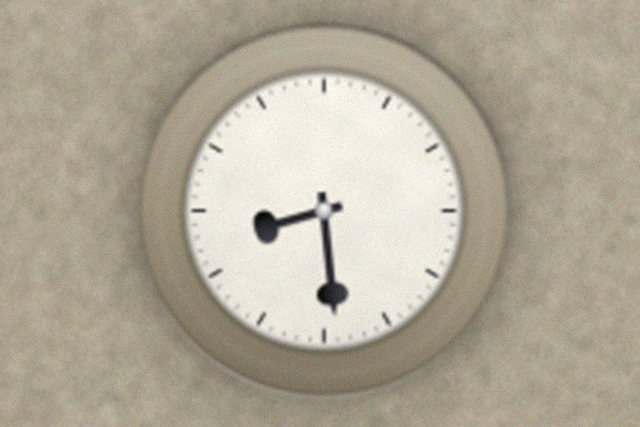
{"hour": 8, "minute": 29}
